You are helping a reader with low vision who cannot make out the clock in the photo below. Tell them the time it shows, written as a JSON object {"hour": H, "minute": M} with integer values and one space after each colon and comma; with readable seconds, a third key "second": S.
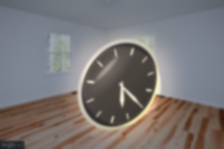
{"hour": 5, "minute": 20}
